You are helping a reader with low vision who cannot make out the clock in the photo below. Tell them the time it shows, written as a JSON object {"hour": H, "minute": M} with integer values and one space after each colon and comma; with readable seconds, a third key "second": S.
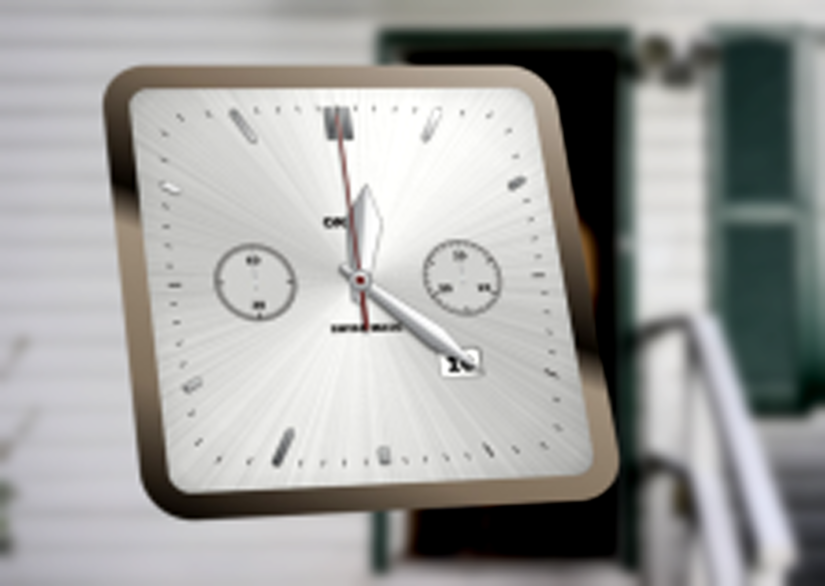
{"hour": 12, "minute": 22}
